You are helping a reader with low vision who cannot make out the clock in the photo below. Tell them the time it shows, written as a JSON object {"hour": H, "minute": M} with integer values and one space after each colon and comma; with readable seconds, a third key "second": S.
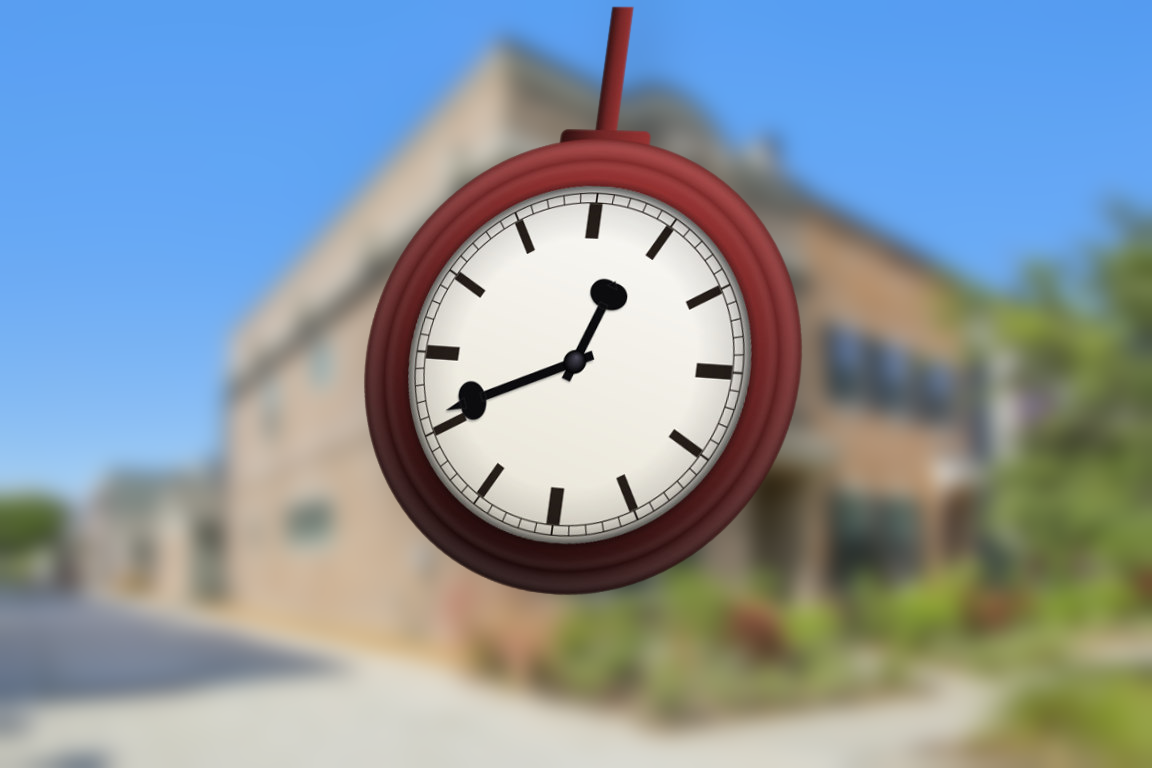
{"hour": 12, "minute": 41}
